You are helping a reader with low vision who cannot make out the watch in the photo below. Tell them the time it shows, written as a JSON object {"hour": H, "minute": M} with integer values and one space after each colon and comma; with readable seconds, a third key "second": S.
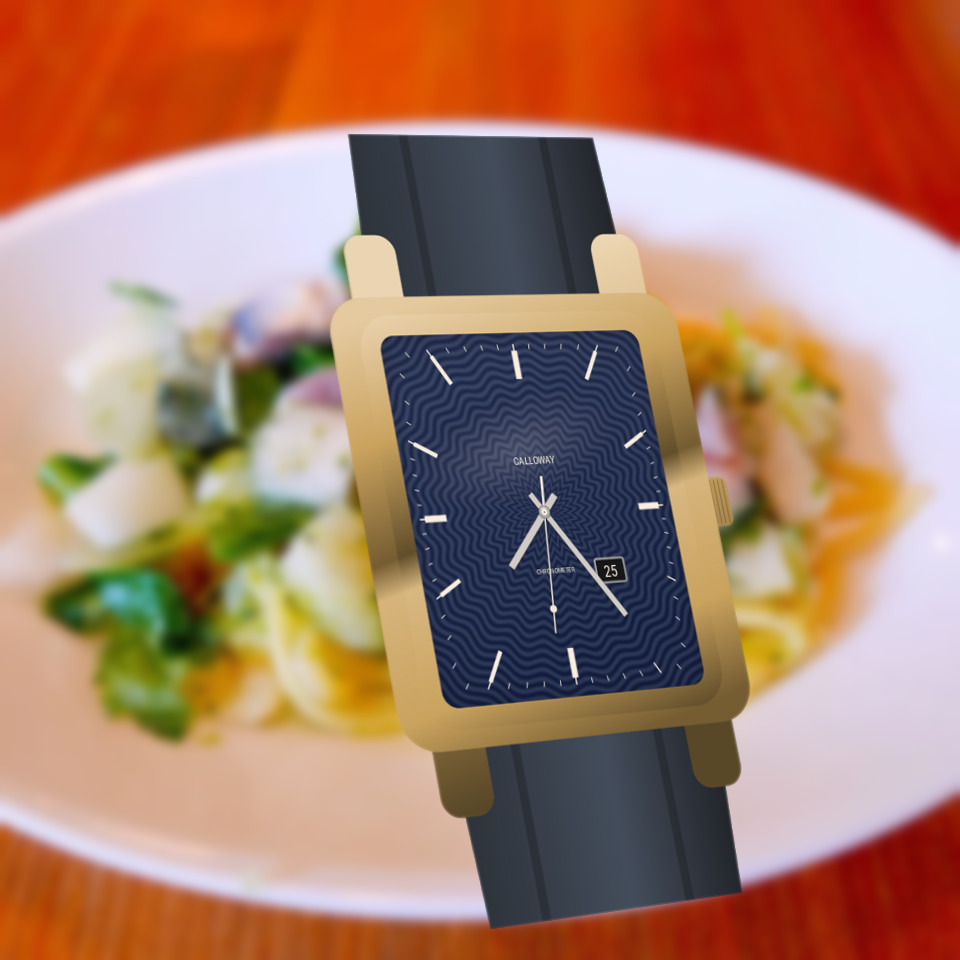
{"hour": 7, "minute": 24, "second": 31}
